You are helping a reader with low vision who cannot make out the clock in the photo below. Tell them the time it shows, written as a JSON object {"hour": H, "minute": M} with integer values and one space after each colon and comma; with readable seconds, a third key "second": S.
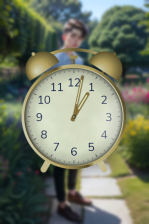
{"hour": 1, "minute": 2}
